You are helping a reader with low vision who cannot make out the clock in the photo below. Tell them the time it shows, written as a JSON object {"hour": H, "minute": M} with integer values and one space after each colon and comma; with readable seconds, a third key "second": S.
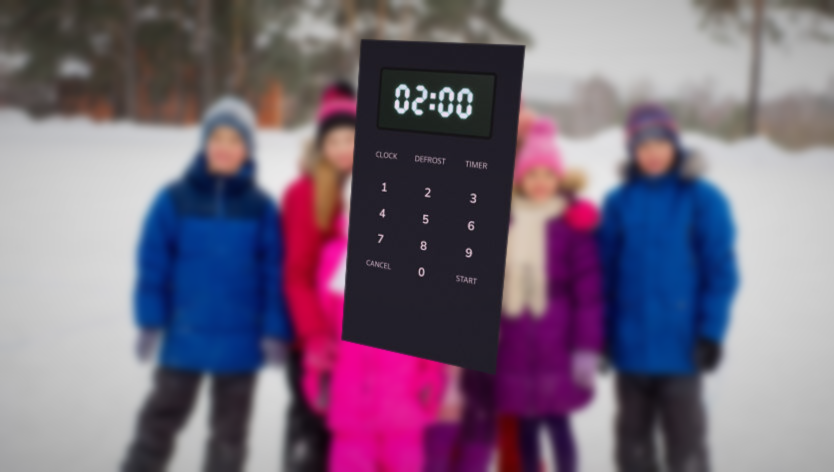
{"hour": 2, "minute": 0}
